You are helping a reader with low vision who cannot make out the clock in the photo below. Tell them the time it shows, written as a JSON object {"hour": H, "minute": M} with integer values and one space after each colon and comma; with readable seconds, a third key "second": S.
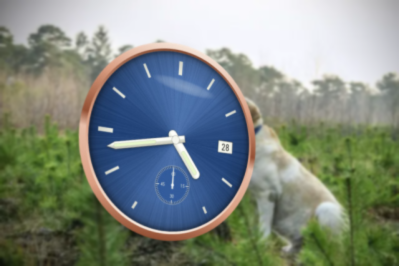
{"hour": 4, "minute": 43}
